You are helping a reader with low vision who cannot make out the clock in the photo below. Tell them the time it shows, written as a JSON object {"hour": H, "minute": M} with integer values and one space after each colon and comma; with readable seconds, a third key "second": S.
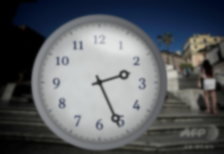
{"hour": 2, "minute": 26}
